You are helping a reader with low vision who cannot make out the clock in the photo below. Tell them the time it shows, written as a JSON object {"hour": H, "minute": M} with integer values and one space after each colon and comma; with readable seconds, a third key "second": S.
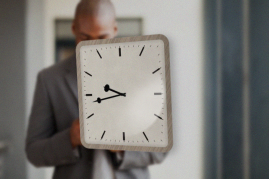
{"hour": 9, "minute": 43}
